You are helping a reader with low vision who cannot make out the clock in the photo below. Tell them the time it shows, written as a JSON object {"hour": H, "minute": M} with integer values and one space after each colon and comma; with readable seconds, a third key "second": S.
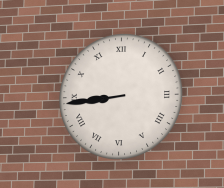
{"hour": 8, "minute": 44}
